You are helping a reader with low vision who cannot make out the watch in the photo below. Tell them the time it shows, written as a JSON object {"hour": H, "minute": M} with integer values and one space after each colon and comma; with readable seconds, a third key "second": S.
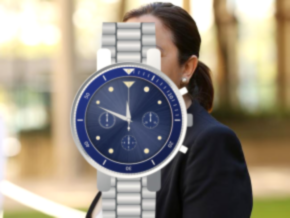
{"hour": 11, "minute": 49}
